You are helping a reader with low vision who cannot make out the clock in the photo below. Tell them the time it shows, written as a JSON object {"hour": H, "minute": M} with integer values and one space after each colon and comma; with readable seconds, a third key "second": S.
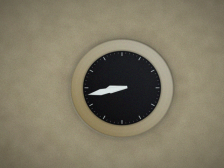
{"hour": 8, "minute": 43}
